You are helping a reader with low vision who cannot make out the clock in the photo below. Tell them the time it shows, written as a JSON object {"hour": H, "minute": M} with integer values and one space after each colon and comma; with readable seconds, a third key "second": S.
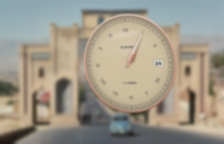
{"hour": 1, "minute": 5}
